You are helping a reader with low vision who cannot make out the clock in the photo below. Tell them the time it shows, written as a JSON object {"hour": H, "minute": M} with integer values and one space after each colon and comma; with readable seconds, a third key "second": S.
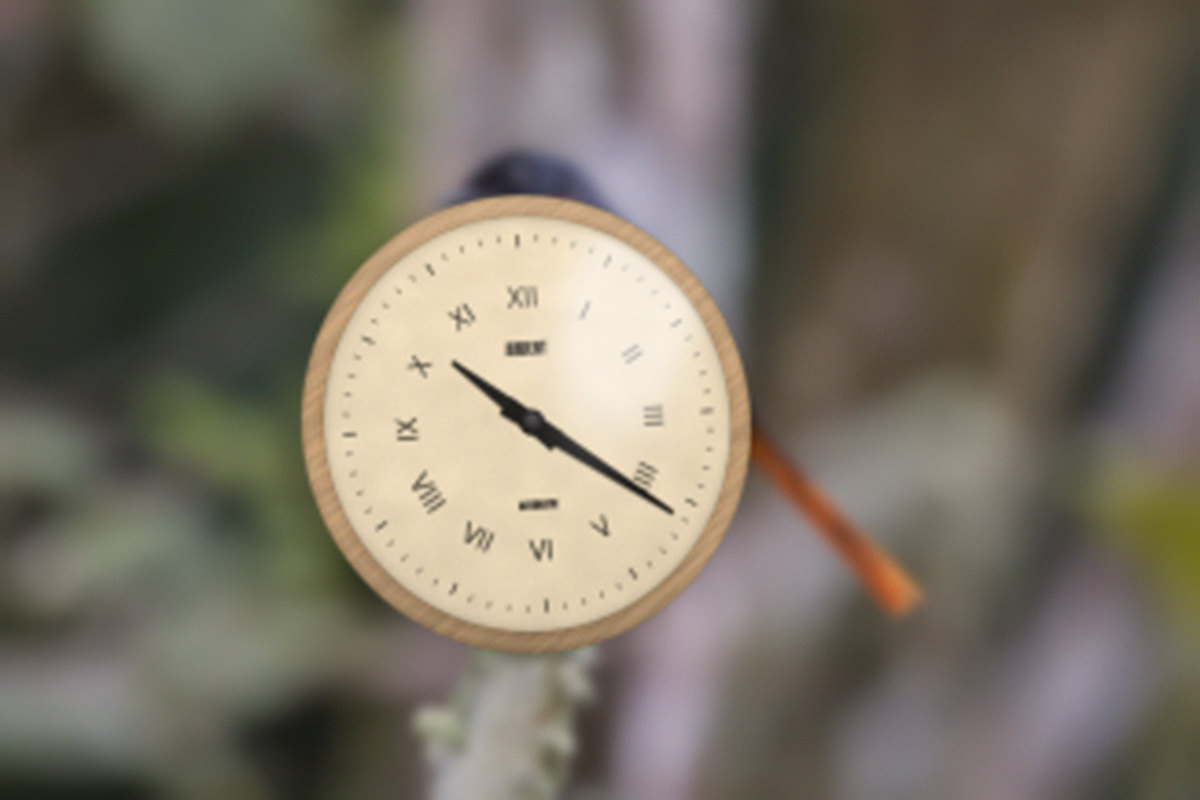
{"hour": 10, "minute": 21}
